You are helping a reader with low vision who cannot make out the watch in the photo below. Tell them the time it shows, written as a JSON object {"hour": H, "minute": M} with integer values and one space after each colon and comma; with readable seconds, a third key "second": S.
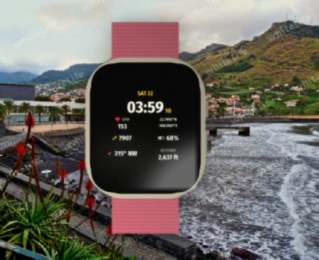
{"hour": 3, "minute": 59}
